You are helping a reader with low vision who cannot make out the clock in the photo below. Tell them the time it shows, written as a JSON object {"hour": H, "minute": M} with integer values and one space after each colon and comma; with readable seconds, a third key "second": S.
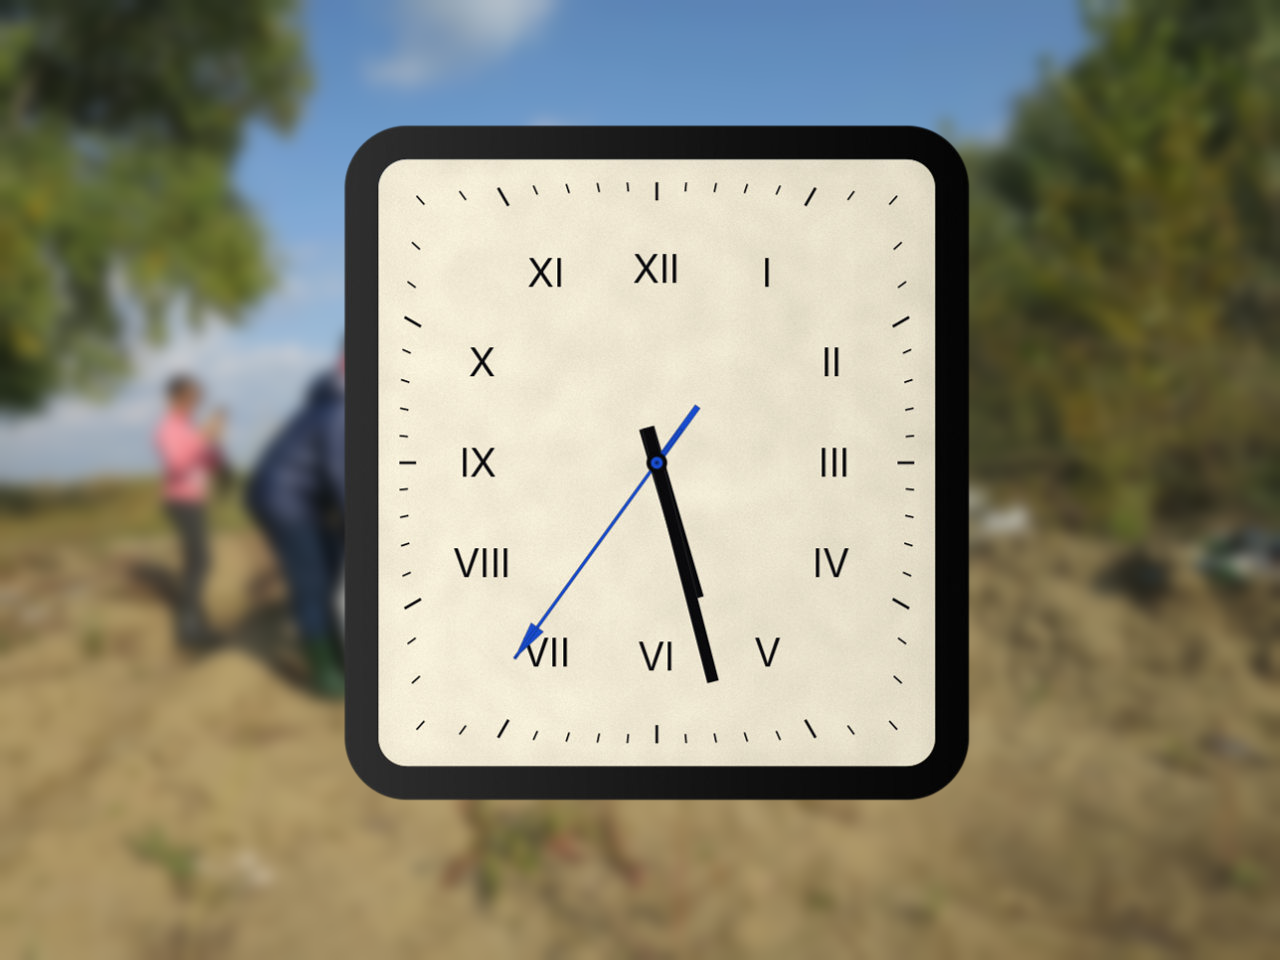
{"hour": 5, "minute": 27, "second": 36}
